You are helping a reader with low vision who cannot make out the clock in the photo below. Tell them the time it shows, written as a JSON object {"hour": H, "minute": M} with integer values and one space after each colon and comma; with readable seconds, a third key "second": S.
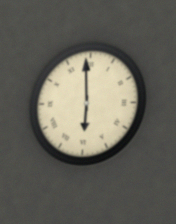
{"hour": 5, "minute": 59}
